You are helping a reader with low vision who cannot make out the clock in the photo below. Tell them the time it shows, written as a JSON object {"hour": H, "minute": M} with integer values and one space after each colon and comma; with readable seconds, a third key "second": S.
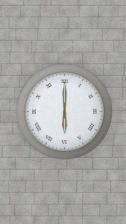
{"hour": 6, "minute": 0}
